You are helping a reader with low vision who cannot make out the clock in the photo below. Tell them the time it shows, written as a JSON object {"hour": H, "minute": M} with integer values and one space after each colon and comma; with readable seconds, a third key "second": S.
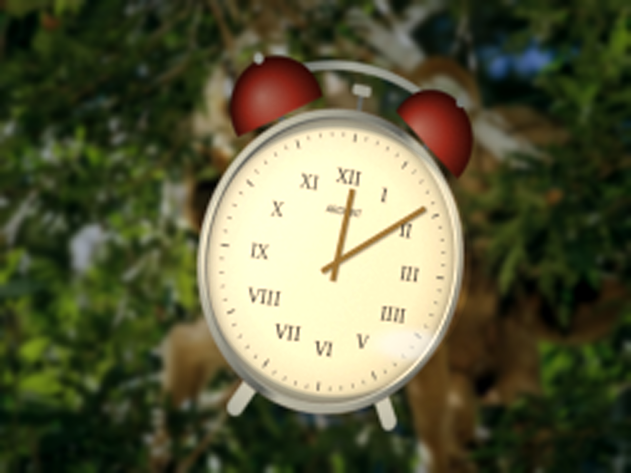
{"hour": 12, "minute": 9}
